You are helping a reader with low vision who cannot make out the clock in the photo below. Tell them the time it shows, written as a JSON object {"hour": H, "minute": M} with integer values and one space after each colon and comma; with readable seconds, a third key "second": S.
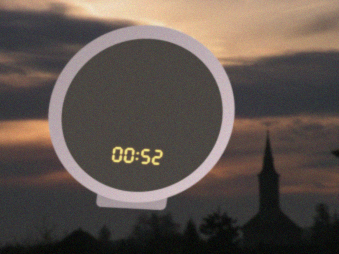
{"hour": 0, "minute": 52}
